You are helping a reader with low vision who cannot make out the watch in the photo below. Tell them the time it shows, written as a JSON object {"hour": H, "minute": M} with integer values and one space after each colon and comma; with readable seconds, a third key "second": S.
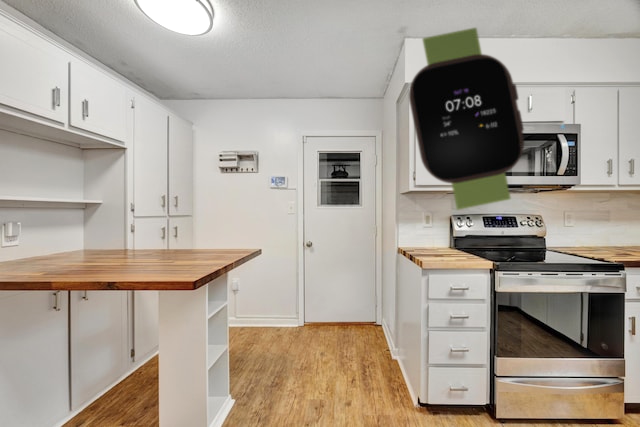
{"hour": 7, "minute": 8}
